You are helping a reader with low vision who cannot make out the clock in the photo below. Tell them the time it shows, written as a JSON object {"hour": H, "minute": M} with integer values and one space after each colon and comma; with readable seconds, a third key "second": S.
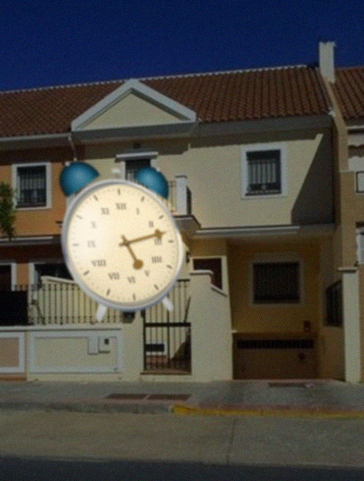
{"hour": 5, "minute": 13}
